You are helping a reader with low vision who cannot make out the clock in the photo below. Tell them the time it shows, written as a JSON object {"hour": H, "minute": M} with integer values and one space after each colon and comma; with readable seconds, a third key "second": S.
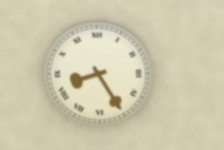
{"hour": 8, "minute": 25}
